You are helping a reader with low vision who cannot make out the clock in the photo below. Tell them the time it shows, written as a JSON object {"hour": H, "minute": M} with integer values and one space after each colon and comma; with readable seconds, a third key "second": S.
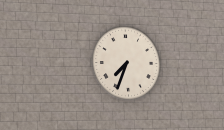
{"hour": 7, "minute": 34}
